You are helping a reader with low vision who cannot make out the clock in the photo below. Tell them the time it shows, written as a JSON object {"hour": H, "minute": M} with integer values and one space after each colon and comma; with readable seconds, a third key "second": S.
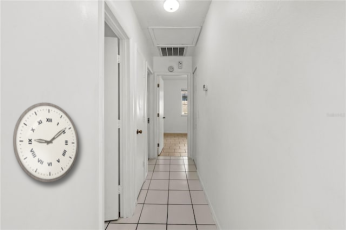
{"hour": 9, "minute": 9}
